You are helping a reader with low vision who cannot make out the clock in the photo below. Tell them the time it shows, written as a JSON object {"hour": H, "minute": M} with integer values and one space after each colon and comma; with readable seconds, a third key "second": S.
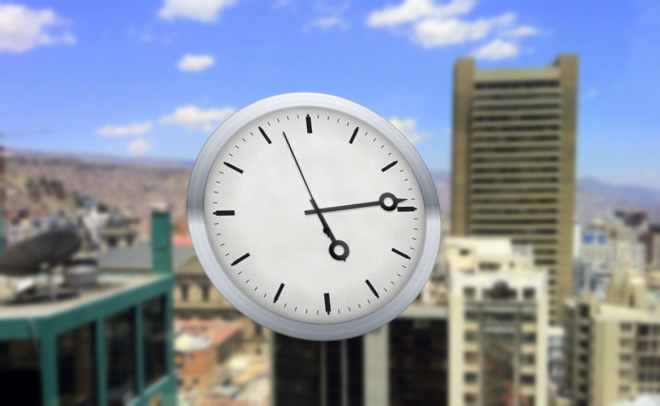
{"hour": 5, "minute": 13, "second": 57}
